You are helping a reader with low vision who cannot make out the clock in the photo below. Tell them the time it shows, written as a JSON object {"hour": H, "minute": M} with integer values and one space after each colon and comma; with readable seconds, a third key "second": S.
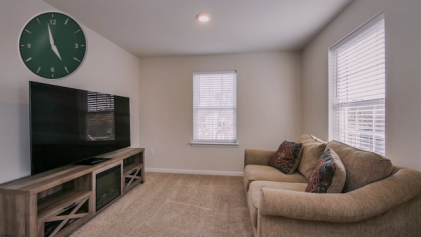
{"hour": 4, "minute": 58}
